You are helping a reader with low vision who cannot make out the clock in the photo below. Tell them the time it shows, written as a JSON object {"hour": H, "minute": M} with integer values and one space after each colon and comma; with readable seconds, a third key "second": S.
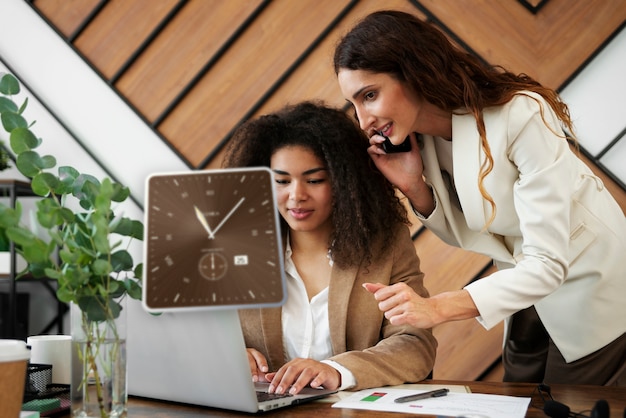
{"hour": 11, "minute": 7}
